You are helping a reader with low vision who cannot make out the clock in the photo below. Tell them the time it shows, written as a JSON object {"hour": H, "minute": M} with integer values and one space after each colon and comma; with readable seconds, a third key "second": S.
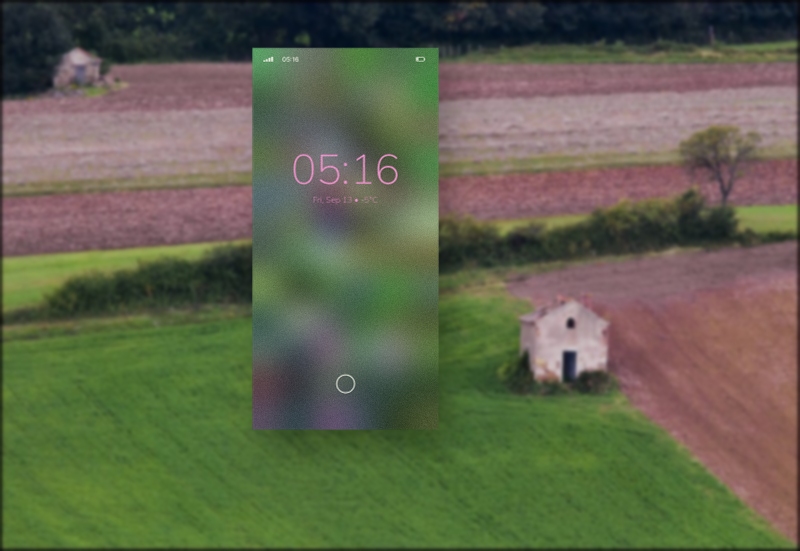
{"hour": 5, "minute": 16}
